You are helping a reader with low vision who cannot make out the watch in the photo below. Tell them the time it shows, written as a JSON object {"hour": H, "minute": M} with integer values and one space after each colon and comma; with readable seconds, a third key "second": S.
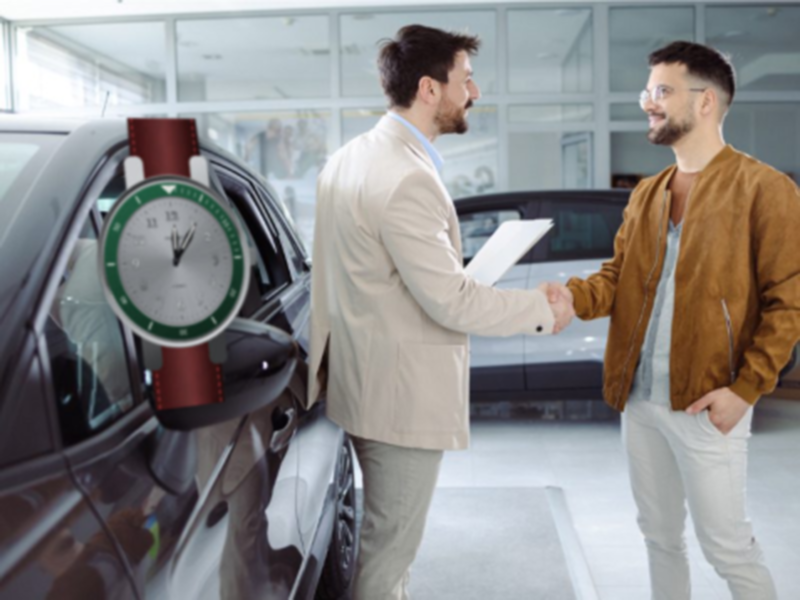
{"hour": 12, "minute": 6}
